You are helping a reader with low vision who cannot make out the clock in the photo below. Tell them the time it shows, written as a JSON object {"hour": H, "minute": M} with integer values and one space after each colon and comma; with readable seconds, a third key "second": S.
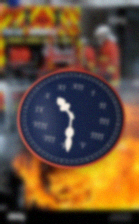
{"hour": 10, "minute": 29}
